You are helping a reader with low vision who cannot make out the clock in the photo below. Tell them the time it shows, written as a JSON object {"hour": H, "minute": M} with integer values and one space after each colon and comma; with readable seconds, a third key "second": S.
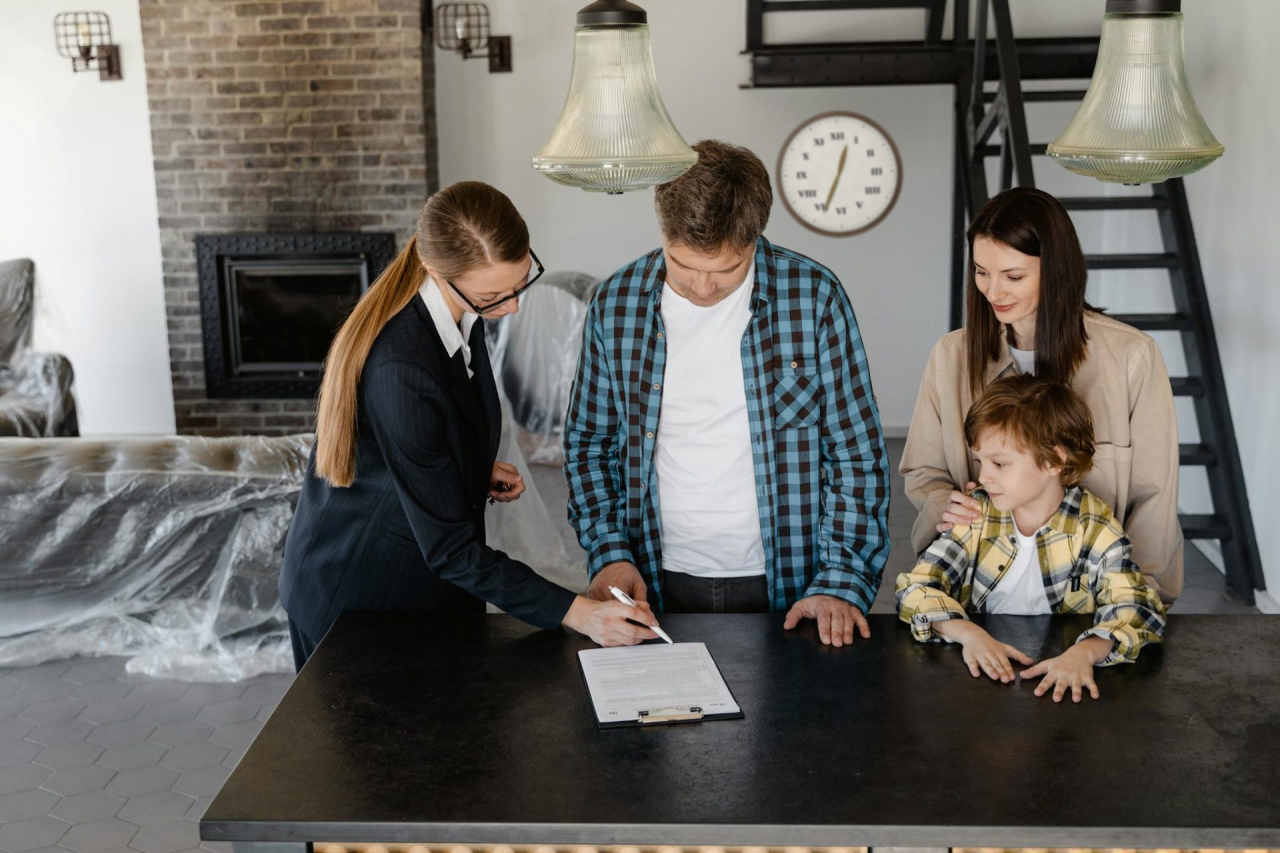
{"hour": 12, "minute": 34}
